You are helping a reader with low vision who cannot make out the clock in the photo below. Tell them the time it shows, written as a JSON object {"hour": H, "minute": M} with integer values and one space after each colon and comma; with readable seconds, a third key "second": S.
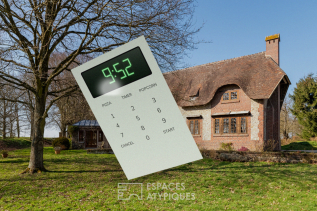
{"hour": 9, "minute": 52}
